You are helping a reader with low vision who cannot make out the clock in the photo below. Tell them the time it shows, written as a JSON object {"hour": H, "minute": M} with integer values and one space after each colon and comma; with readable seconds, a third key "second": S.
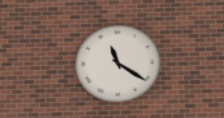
{"hour": 11, "minute": 21}
